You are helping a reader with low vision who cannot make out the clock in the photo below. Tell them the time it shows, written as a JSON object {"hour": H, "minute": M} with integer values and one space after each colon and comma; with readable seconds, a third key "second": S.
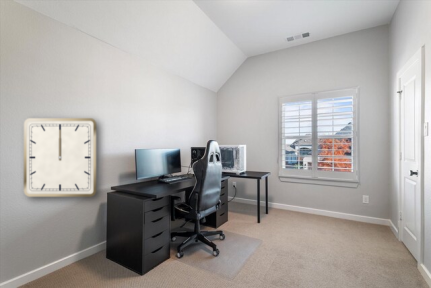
{"hour": 12, "minute": 0}
